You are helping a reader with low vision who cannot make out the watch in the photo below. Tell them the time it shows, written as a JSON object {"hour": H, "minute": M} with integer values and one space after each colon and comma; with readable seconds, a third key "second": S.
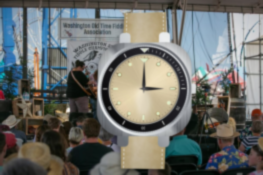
{"hour": 3, "minute": 0}
